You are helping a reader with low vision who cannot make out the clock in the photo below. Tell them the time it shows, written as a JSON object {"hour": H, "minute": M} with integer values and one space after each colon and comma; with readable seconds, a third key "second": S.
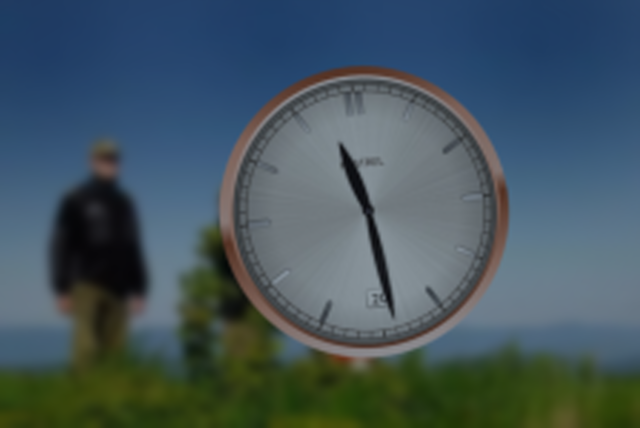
{"hour": 11, "minute": 29}
